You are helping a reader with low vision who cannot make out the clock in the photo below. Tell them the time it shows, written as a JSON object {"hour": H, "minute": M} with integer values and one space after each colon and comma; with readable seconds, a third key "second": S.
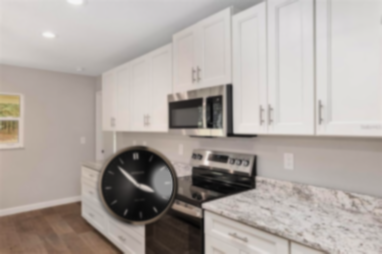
{"hour": 3, "minute": 53}
